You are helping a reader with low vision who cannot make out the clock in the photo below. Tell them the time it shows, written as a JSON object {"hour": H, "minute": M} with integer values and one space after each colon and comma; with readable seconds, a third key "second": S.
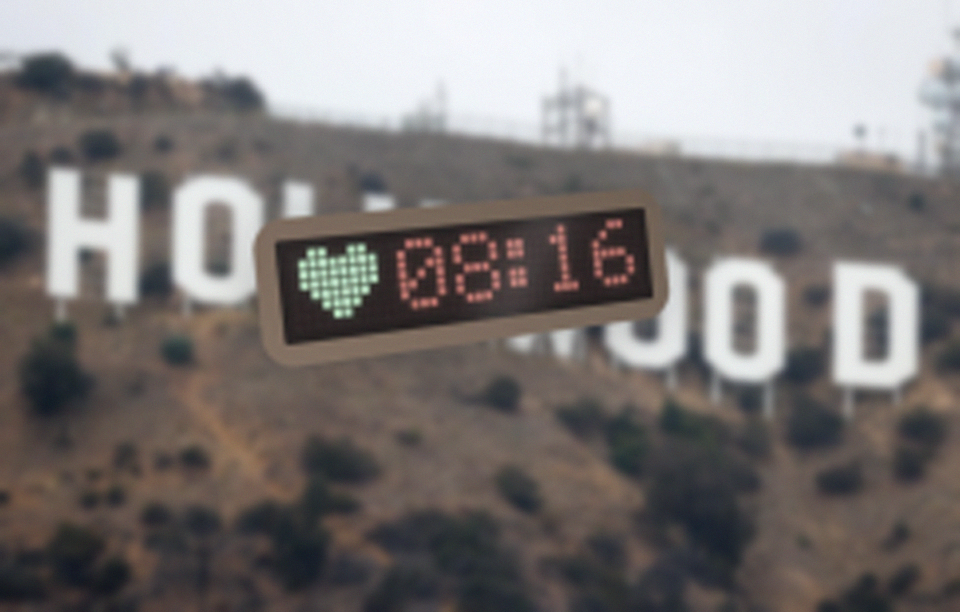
{"hour": 8, "minute": 16}
